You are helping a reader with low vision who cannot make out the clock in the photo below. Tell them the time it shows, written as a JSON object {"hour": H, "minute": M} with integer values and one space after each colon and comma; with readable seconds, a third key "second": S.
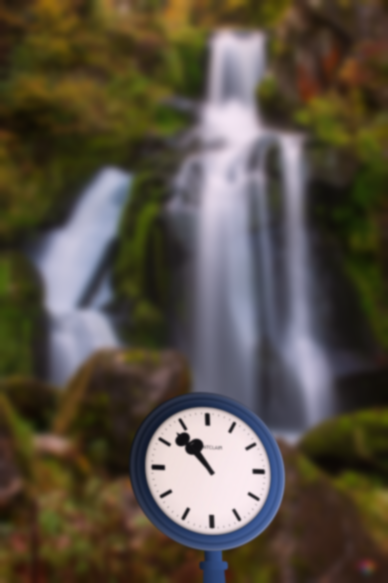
{"hour": 10, "minute": 53}
